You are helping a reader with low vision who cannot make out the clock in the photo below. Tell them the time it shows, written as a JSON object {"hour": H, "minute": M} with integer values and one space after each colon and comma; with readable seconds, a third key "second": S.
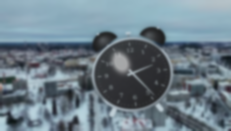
{"hour": 2, "minute": 24}
